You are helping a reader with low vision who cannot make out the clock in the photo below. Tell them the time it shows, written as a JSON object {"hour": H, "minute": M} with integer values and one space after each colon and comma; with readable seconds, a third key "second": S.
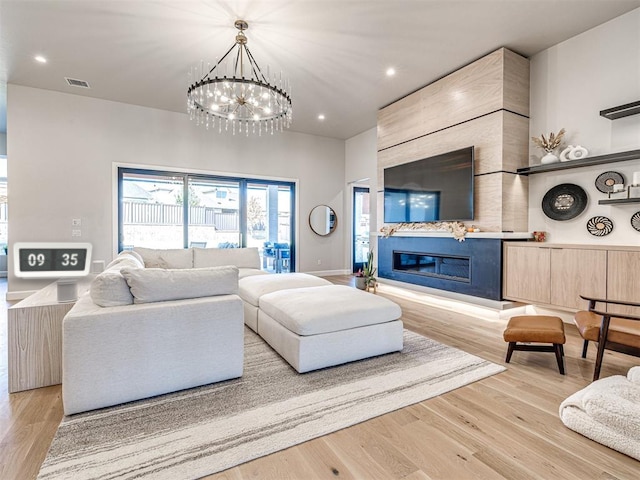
{"hour": 9, "minute": 35}
